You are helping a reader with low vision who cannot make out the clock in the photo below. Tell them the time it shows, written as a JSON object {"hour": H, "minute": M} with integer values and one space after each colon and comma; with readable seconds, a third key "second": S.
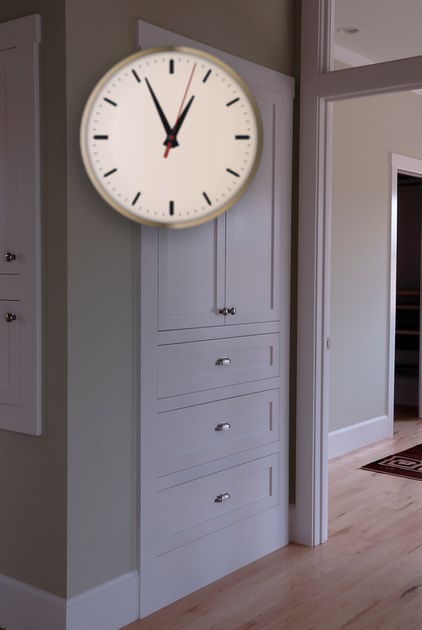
{"hour": 12, "minute": 56, "second": 3}
